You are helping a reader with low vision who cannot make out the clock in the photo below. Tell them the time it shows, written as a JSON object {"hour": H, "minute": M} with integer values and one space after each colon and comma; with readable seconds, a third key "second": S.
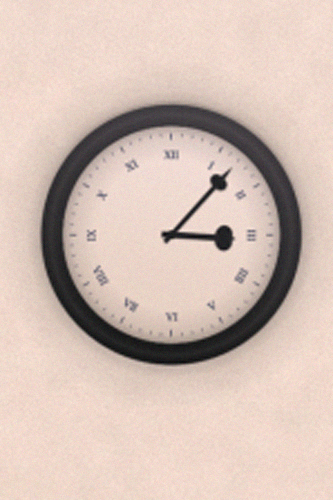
{"hour": 3, "minute": 7}
